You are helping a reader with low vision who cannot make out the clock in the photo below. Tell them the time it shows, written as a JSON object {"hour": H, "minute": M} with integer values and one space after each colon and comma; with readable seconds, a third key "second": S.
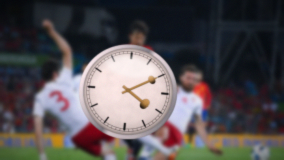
{"hour": 4, "minute": 10}
